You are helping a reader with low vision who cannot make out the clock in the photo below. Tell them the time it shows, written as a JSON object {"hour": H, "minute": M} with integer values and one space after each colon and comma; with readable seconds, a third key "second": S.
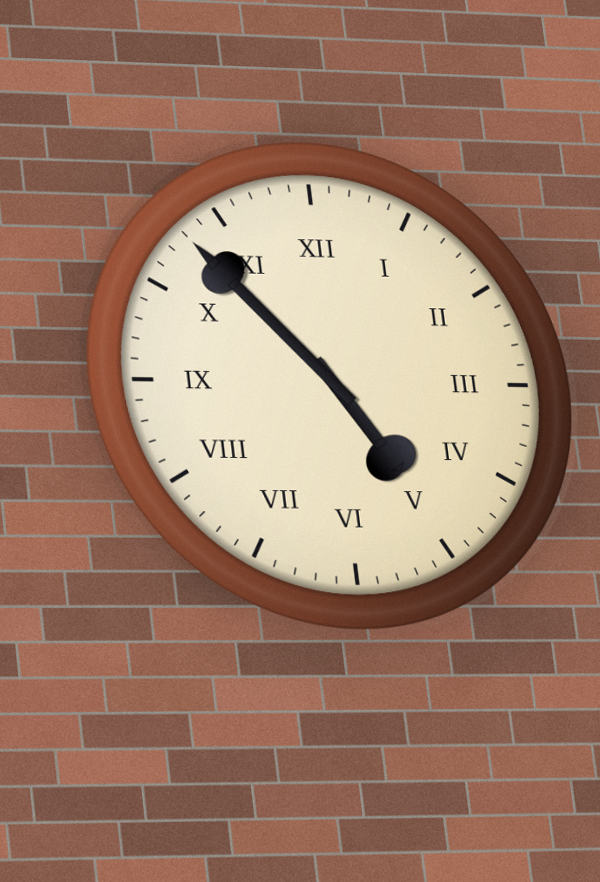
{"hour": 4, "minute": 53}
